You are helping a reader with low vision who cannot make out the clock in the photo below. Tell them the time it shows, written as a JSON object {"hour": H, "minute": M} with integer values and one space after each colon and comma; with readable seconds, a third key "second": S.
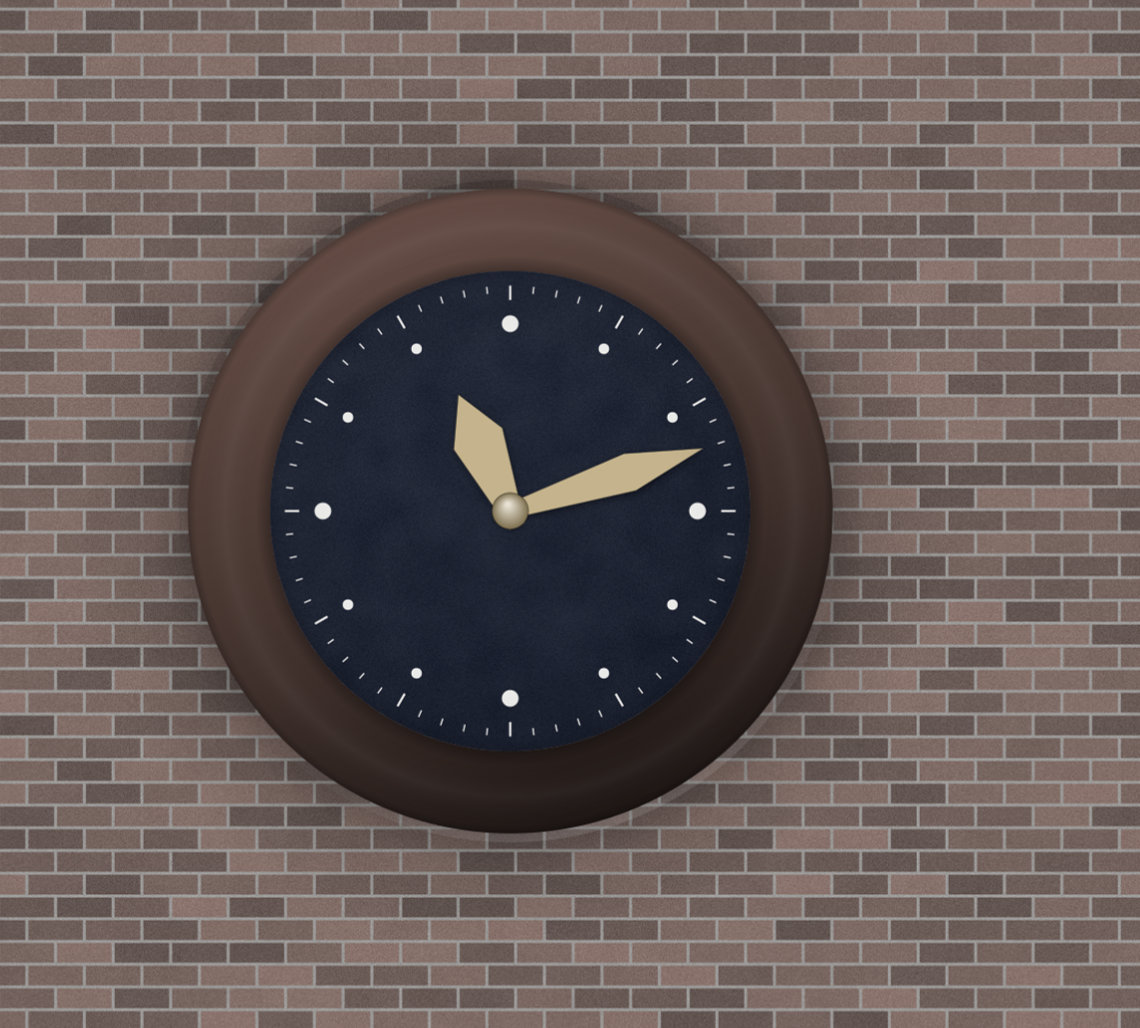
{"hour": 11, "minute": 12}
